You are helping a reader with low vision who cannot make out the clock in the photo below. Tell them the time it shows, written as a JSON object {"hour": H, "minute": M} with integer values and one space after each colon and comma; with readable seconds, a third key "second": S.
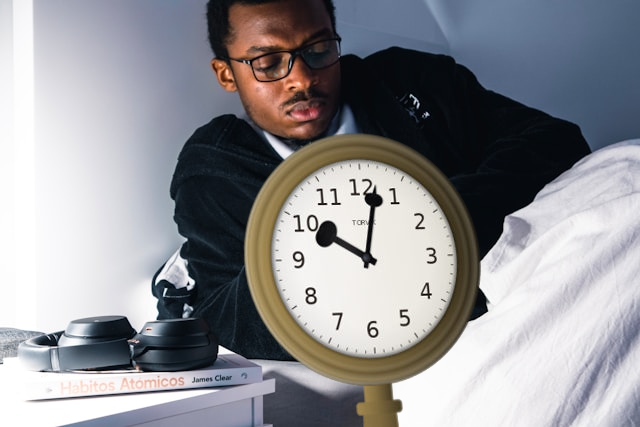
{"hour": 10, "minute": 2}
